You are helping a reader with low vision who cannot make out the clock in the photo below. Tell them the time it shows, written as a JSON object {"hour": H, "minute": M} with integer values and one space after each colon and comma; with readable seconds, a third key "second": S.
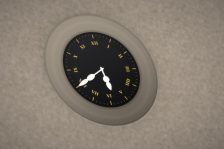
{"hour": 5, "minute": 40}
